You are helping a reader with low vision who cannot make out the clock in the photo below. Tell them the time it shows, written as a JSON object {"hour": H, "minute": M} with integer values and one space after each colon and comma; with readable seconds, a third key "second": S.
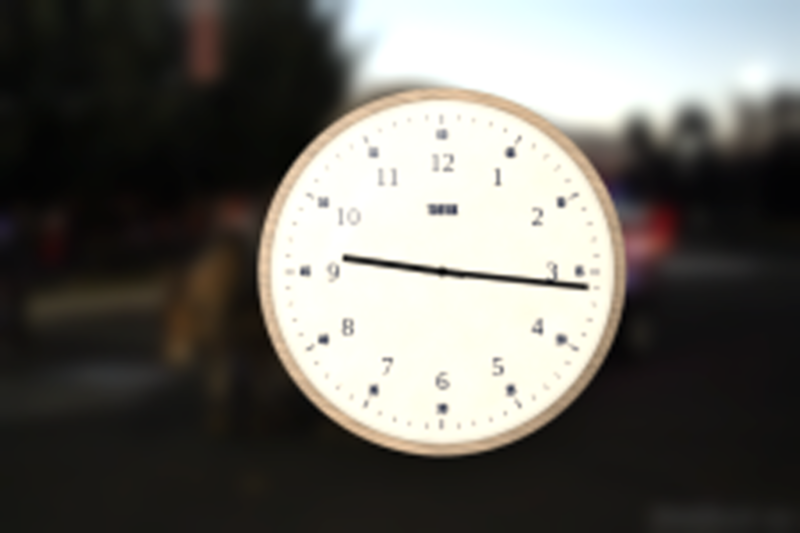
{"hour": 9, "minute": 16}
